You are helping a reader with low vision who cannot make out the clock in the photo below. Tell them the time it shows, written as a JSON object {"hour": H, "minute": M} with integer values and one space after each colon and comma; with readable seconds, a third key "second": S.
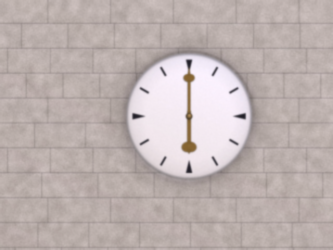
{"hour": 6, "minute": 0}
